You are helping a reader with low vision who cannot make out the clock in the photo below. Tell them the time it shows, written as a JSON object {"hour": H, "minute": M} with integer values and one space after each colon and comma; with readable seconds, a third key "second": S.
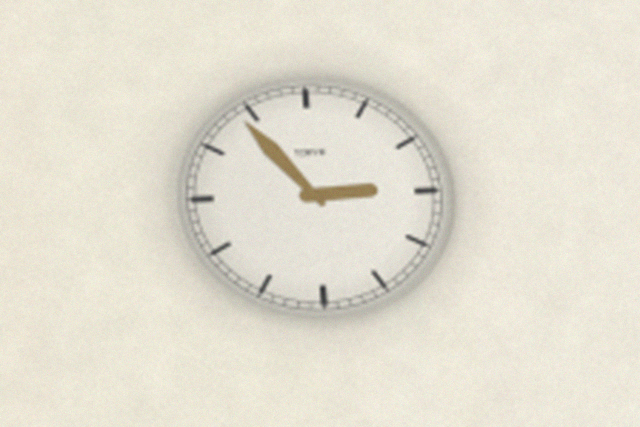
{"hour": 2, "minute": 54}
